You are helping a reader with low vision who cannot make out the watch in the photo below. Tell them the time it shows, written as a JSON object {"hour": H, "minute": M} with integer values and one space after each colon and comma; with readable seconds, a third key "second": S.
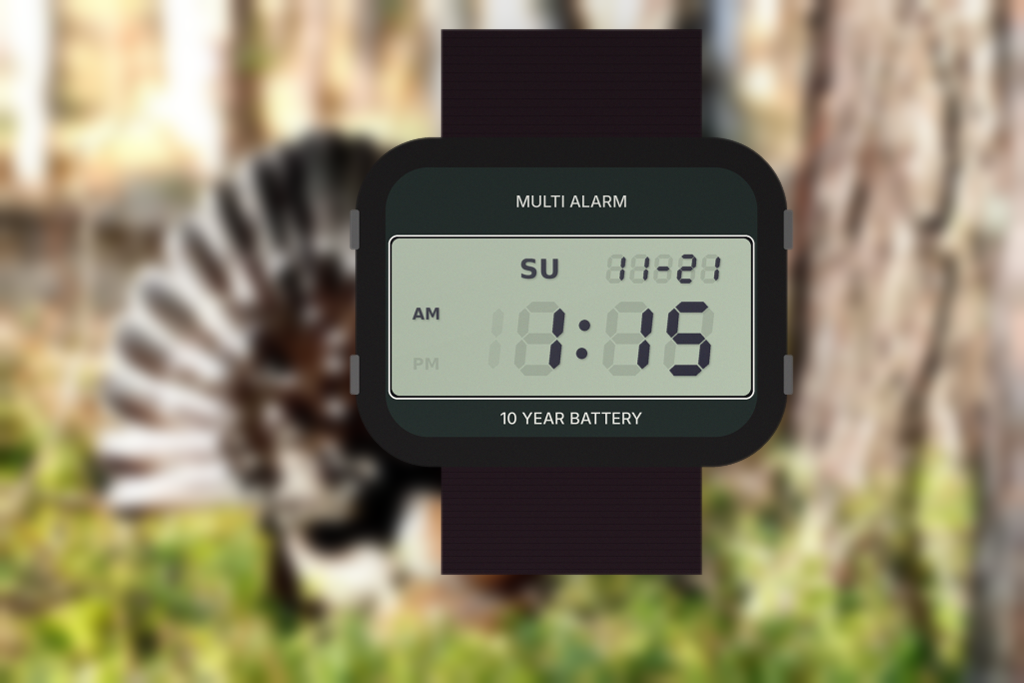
{"hour": 1, "minute": 15}
